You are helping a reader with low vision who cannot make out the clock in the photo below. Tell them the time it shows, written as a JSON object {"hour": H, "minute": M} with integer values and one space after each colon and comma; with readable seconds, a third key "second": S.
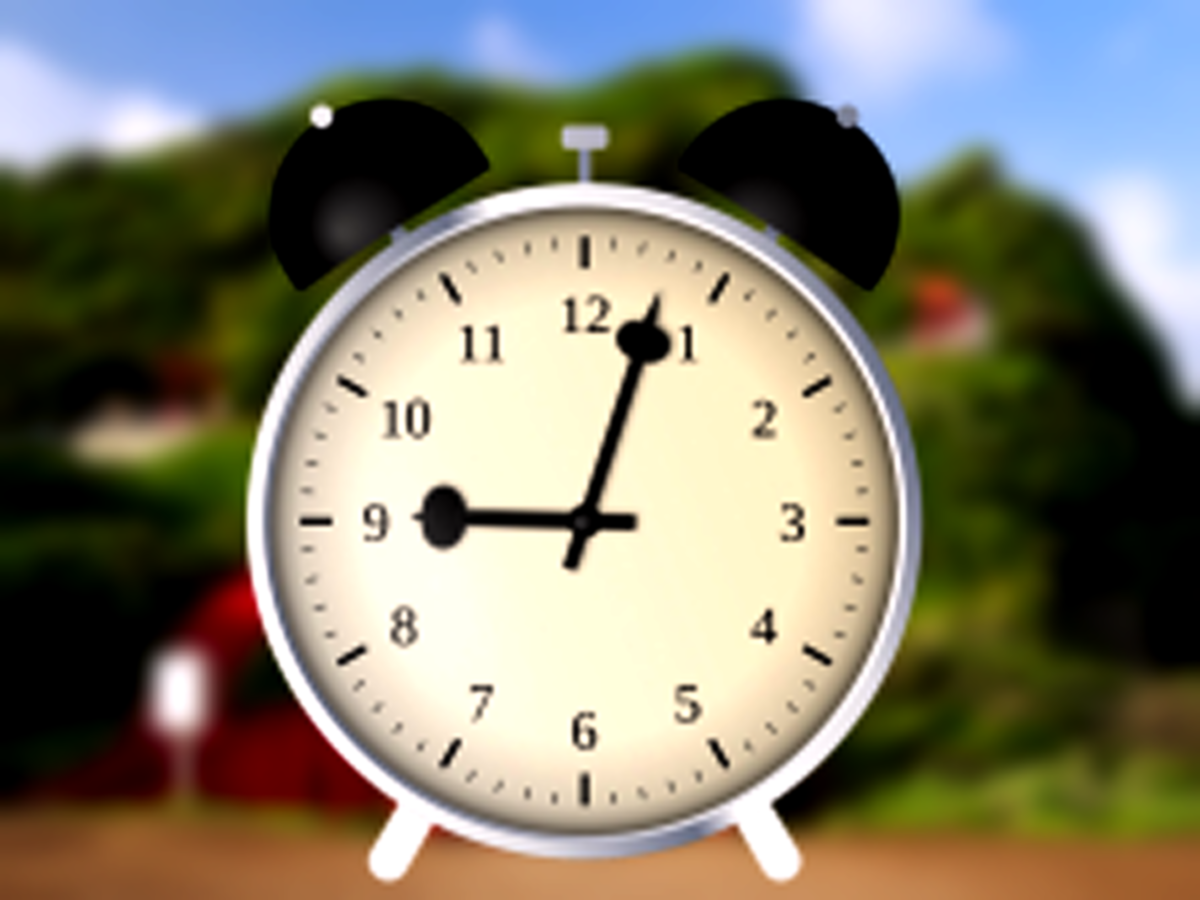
{"hour": 9, "minute": 3}
